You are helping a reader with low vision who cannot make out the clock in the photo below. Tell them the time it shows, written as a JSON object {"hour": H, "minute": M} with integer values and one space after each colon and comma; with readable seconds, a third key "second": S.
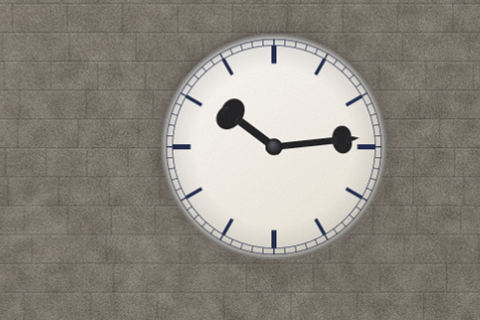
{"hour": 10, "minute": 14}
